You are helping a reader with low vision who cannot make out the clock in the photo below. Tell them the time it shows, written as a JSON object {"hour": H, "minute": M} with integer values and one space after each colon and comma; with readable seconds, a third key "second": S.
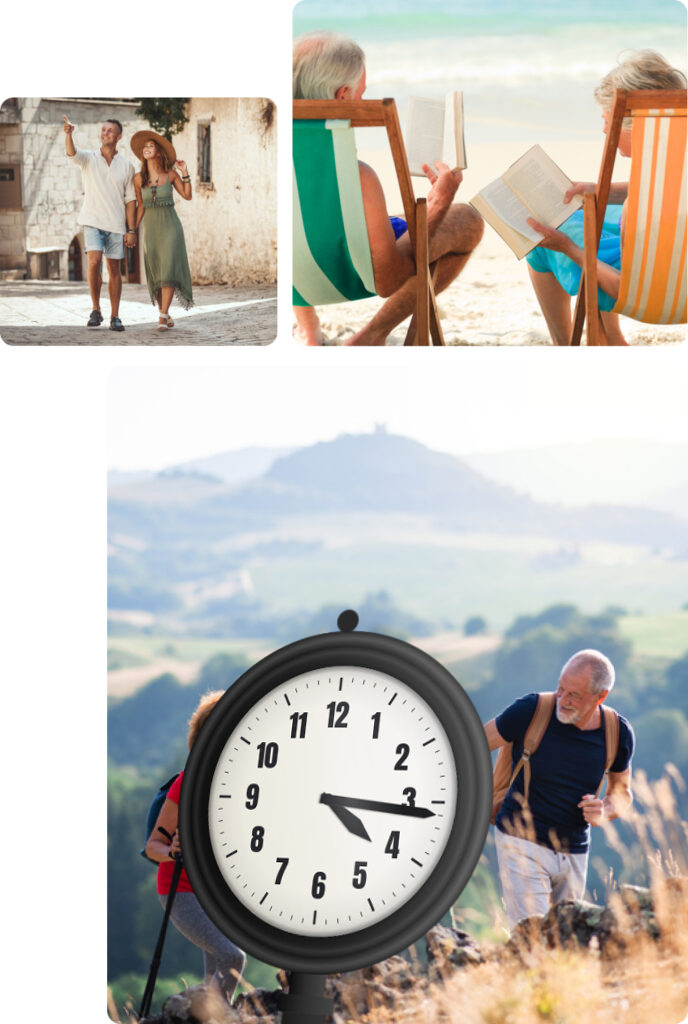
{"hour": 4, "minute": 16}
